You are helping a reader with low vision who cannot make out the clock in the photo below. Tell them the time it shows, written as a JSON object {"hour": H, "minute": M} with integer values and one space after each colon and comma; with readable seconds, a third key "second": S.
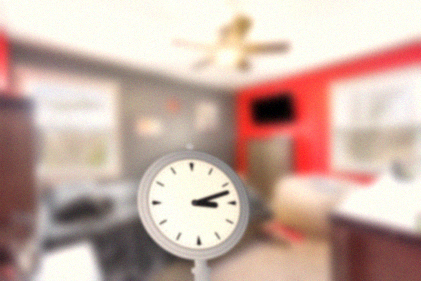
{"hour": 3, "minute": 12}
